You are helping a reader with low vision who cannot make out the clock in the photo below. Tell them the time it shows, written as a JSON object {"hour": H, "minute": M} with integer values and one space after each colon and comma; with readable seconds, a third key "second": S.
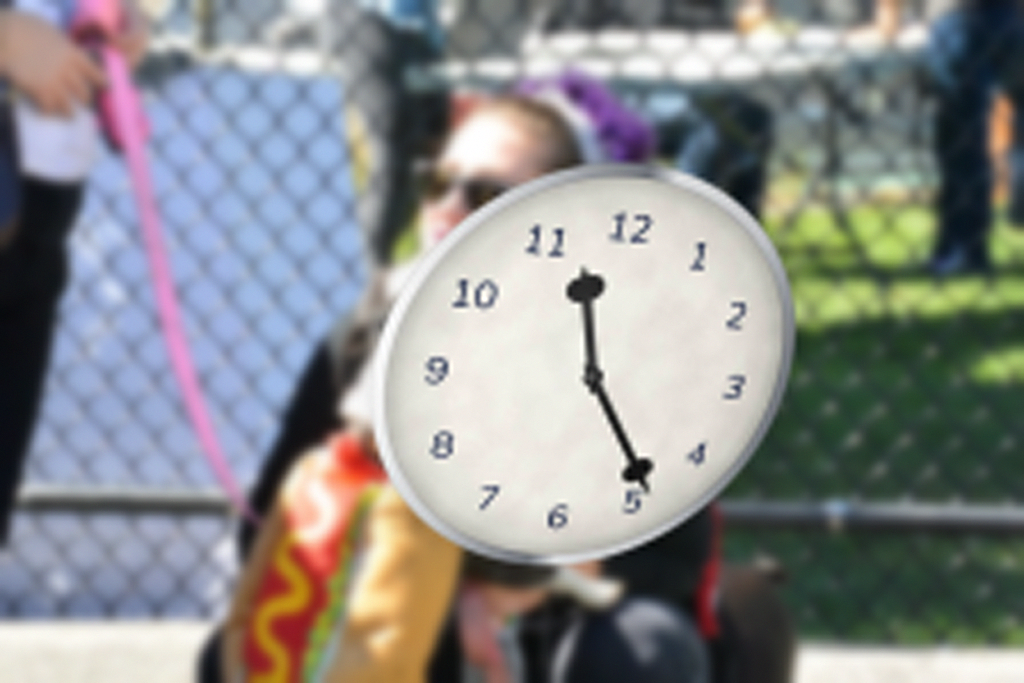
{"hour": 11, "minute": 24}
